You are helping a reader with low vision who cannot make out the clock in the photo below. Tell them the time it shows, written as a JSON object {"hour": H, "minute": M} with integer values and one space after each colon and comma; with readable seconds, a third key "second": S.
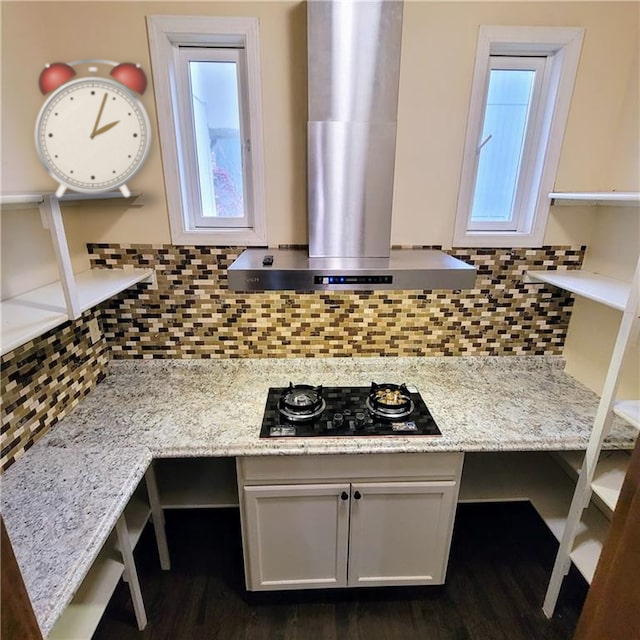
{"hour": 2, "minute": 3}
